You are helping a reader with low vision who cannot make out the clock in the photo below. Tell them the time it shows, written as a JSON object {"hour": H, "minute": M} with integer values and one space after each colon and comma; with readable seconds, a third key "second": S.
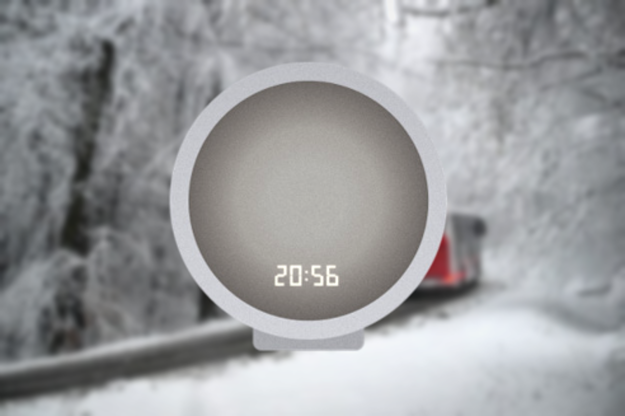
{"hour": 20, "minute": 56}
